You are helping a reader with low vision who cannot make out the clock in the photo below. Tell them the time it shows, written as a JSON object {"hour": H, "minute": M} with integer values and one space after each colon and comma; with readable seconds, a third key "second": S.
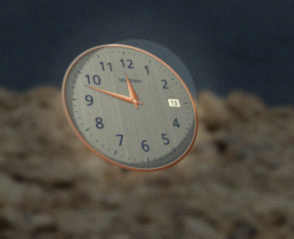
{"hour": 11, "minute": 48}
